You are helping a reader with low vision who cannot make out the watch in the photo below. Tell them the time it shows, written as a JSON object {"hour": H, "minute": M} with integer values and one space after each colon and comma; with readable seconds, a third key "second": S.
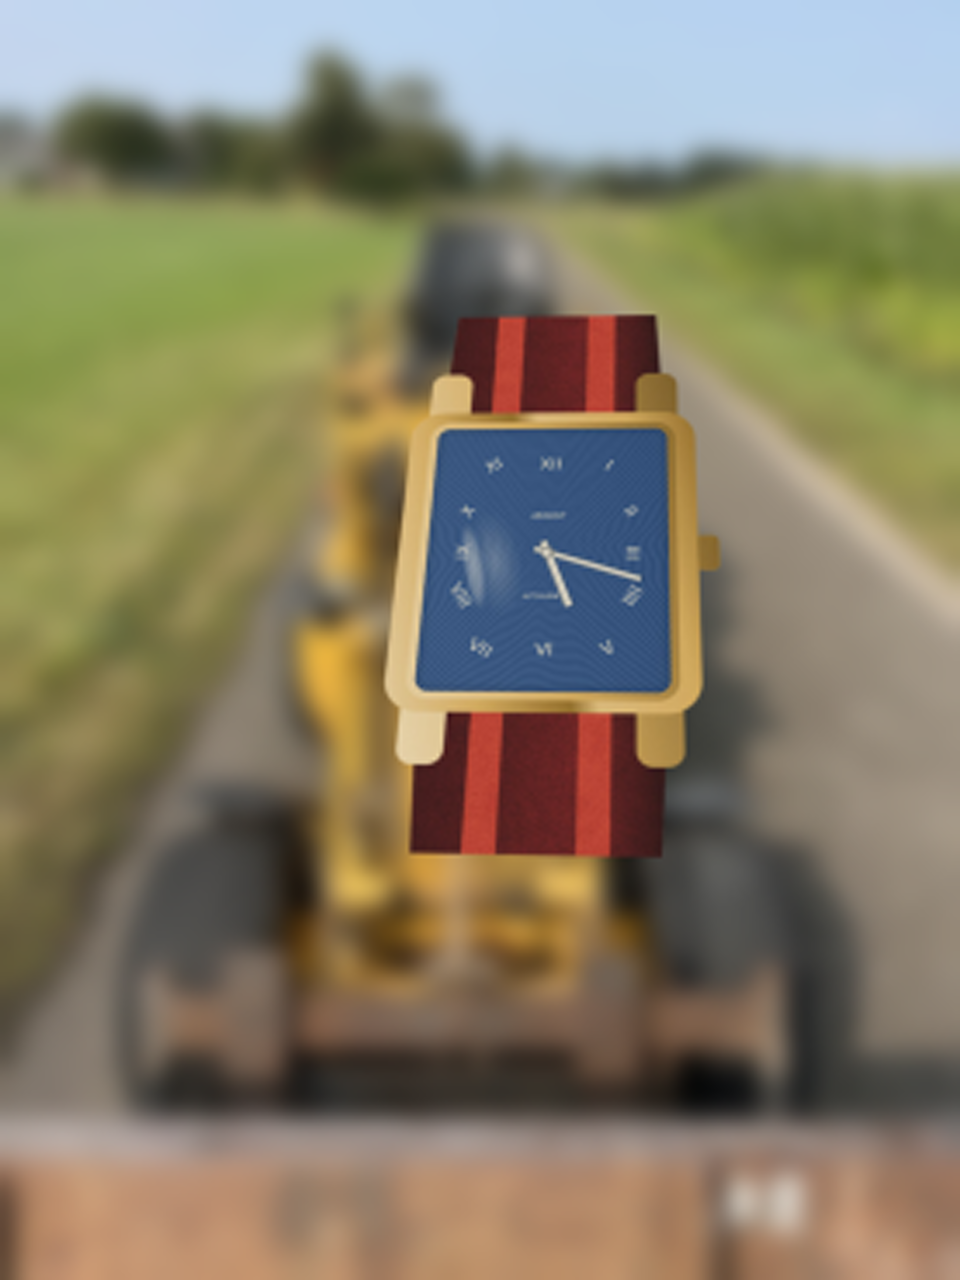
{"hour": 5, "minute": 18}
